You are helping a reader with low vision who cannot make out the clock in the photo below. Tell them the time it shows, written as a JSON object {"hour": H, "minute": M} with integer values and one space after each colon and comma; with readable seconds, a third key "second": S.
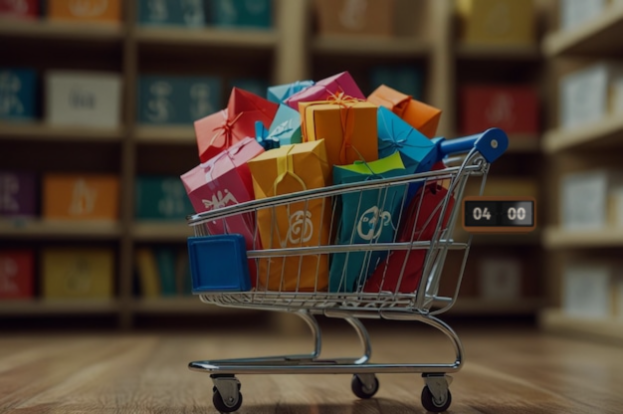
{"hour": 4, "minute": 0}
